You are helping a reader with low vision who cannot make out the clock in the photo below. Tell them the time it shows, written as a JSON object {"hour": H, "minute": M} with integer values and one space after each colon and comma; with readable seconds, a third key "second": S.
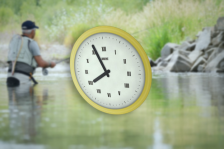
{"hour": 7, "minute": 56}
